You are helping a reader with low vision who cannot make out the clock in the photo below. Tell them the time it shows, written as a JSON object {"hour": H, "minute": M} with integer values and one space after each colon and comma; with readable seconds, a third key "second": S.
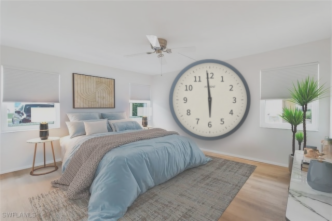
{"hour": 5, "minute": 59}
